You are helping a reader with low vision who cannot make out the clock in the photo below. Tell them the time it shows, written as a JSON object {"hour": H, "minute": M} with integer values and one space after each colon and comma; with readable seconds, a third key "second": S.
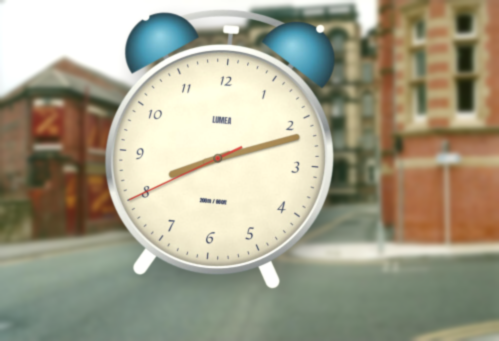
{"hour": 8, "minute": 11, "second": 40}
